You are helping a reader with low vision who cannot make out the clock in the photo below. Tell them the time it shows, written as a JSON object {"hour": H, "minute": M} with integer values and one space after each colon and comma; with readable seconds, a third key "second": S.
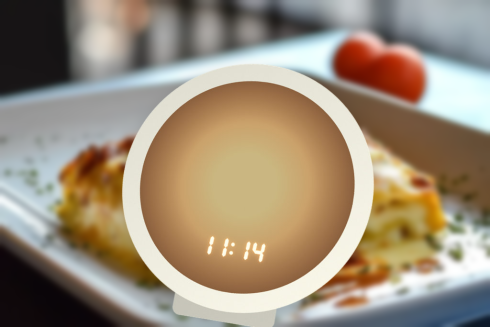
{"hour": 11, "minute": 14}
